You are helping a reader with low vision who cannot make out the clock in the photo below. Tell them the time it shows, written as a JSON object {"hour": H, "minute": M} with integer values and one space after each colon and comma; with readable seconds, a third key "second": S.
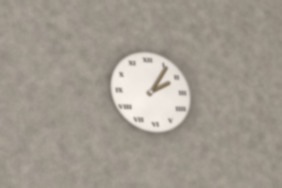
{"hour": 2, "minute": 6}
